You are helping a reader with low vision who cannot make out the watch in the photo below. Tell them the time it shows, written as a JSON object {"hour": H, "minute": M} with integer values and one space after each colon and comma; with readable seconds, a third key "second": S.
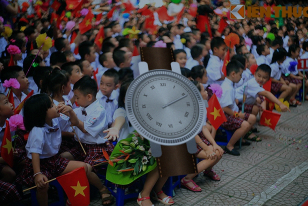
{"hour": 2, "minute": 11}
